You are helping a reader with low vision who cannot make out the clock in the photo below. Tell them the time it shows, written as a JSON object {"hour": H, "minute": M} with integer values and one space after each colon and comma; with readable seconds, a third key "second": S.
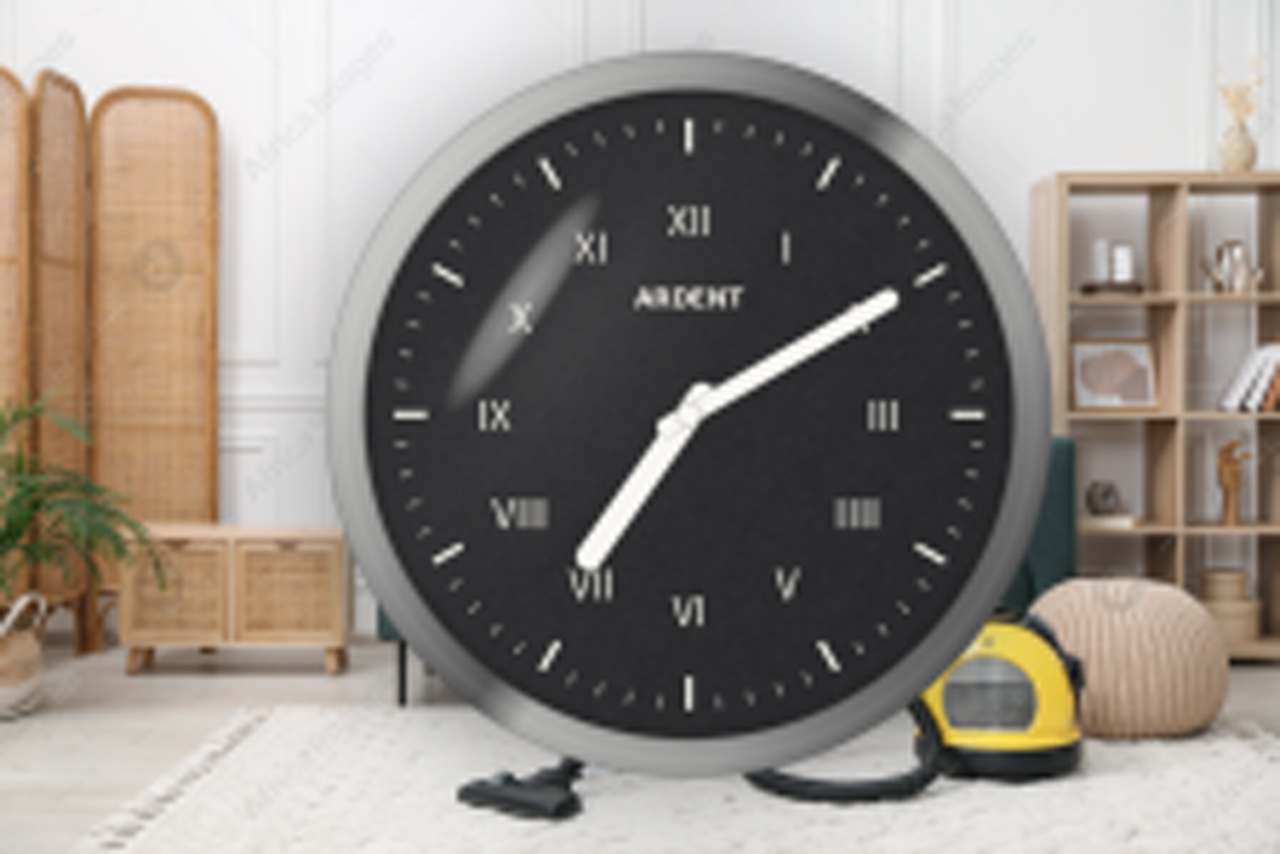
{"hour": 7, "minute": 10}
